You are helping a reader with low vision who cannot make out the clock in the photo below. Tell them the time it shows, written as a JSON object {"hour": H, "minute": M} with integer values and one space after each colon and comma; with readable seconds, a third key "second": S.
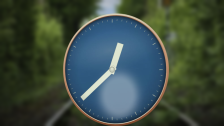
{"hour": 12, "minute": 38}
